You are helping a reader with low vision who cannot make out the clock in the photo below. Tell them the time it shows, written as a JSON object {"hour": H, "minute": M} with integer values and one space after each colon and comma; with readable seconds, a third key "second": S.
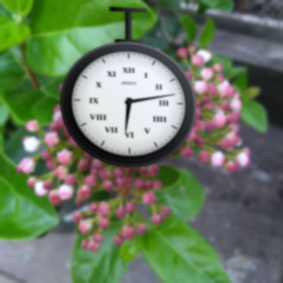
{"hour": 6, "minute": 13}
